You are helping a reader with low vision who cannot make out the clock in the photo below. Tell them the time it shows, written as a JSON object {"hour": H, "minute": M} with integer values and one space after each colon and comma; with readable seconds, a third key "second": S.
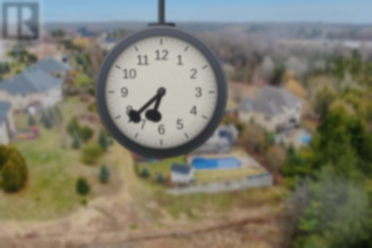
{"hour": 6, "minute": 38}
